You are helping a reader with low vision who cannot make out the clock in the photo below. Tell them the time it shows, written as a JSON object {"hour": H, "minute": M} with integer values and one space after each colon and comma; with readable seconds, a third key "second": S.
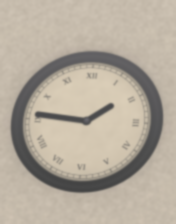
{"hour": 1, "minute": 46}
